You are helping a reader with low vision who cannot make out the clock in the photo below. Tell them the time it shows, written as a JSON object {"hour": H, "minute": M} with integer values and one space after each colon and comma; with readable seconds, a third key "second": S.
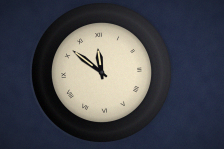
{"hour": 11, "minute": 52}
